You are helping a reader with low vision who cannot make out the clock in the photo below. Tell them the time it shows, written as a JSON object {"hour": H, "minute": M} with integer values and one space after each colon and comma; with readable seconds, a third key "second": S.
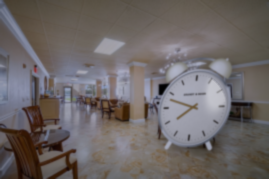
{"hour": 7, "minute": 48}
